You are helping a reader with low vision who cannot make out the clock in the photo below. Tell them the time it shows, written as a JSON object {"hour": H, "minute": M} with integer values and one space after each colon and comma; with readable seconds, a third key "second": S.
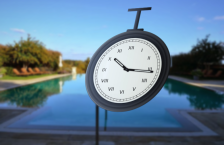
{"hour": 10, "minute": 16}
